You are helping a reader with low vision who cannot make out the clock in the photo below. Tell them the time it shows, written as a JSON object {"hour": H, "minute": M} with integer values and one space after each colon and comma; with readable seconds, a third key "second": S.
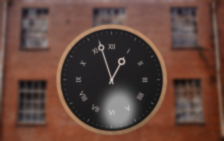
{"hour": 12, "minute": 57}
